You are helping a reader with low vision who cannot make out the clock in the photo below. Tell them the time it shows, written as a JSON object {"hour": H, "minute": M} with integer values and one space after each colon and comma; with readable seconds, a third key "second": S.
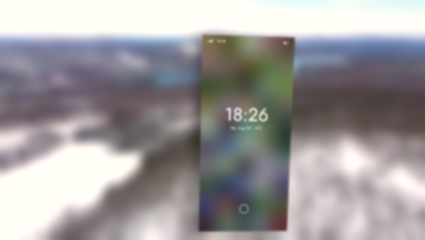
{"hour": 18, "minute": 26}
